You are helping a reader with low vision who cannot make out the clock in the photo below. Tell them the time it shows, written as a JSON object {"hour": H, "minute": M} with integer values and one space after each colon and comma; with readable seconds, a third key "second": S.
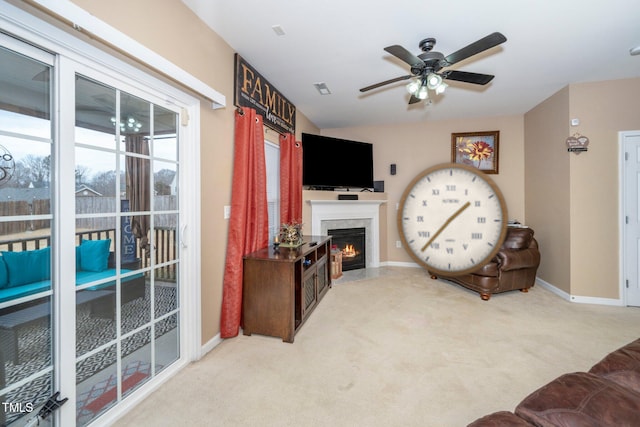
{"hour": 1, "minute": 37}
